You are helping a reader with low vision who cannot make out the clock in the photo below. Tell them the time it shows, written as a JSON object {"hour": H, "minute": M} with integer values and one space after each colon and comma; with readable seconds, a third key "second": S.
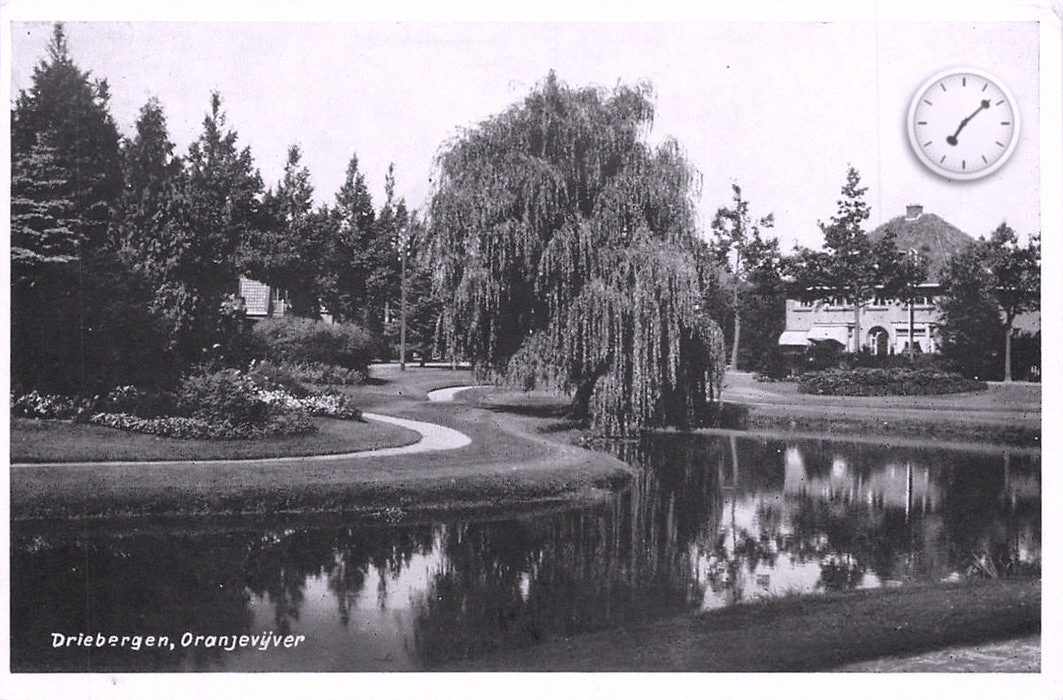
{"hour": 7, "minute": 8}
